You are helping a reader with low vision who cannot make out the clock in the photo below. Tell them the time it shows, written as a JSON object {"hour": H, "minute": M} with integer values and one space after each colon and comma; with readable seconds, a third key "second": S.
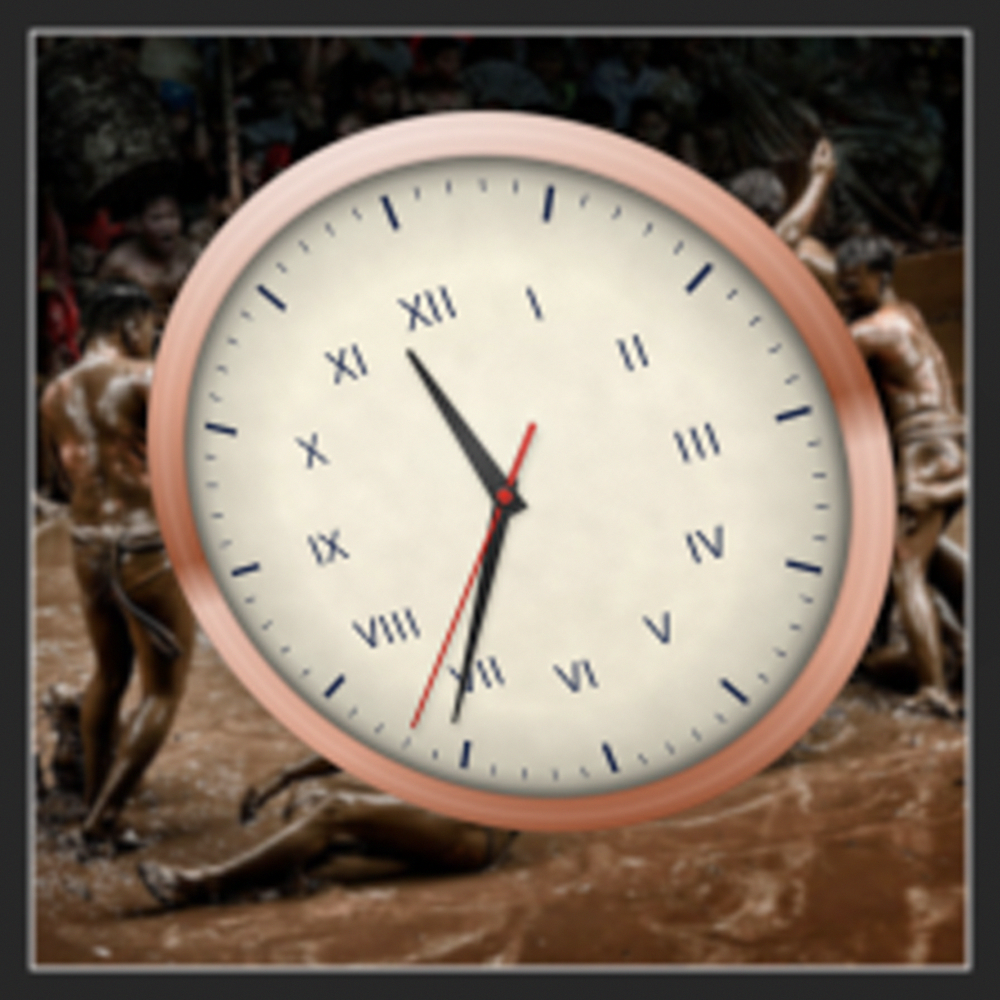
{"hour": 11, "minute": 35, "second": 37}
